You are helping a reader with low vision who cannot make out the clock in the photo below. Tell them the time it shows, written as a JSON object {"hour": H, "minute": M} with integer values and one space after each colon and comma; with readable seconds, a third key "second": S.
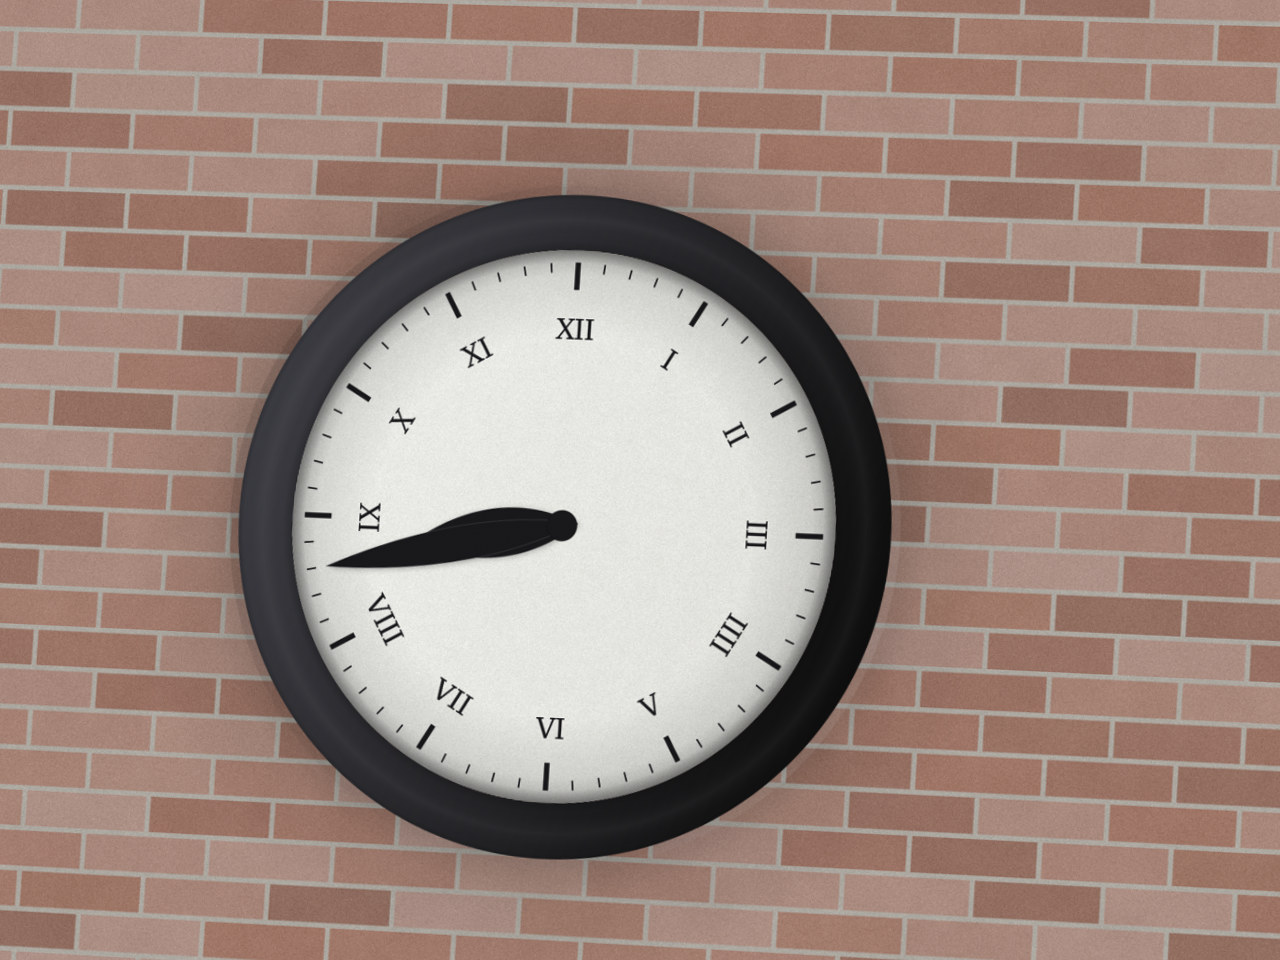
{"hour": 8, "minute": 43}
